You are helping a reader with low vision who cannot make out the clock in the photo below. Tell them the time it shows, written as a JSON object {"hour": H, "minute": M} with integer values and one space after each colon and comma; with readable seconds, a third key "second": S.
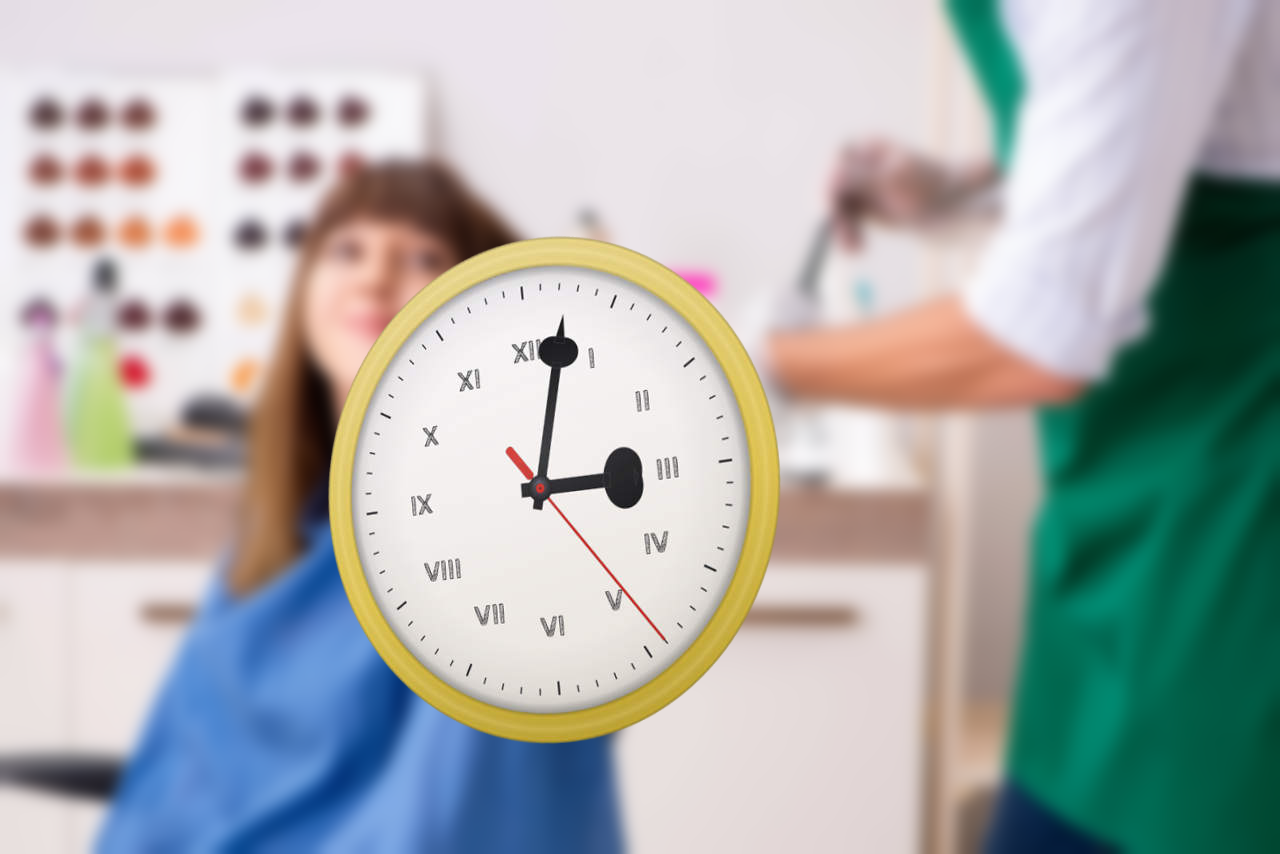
{"hour": 3, "minute": 2, "second": 24}
